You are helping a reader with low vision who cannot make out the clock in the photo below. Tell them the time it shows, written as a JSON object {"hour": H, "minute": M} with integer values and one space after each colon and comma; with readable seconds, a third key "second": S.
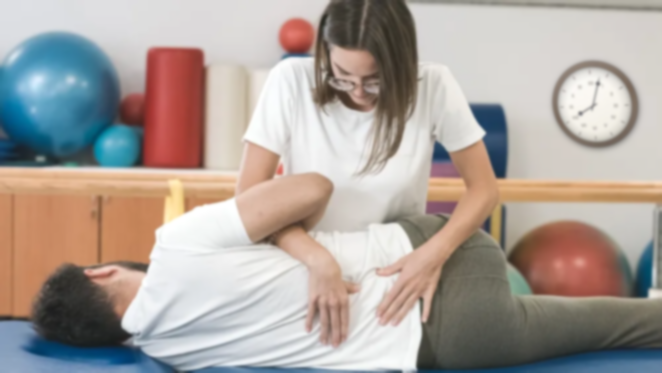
{"hour": 8, "minute": 3}
